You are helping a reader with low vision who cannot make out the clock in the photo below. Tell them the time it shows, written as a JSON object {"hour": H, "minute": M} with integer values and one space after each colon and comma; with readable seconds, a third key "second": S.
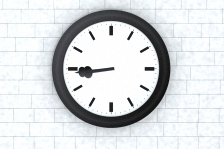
{"hour": 8, "minute": 44}
